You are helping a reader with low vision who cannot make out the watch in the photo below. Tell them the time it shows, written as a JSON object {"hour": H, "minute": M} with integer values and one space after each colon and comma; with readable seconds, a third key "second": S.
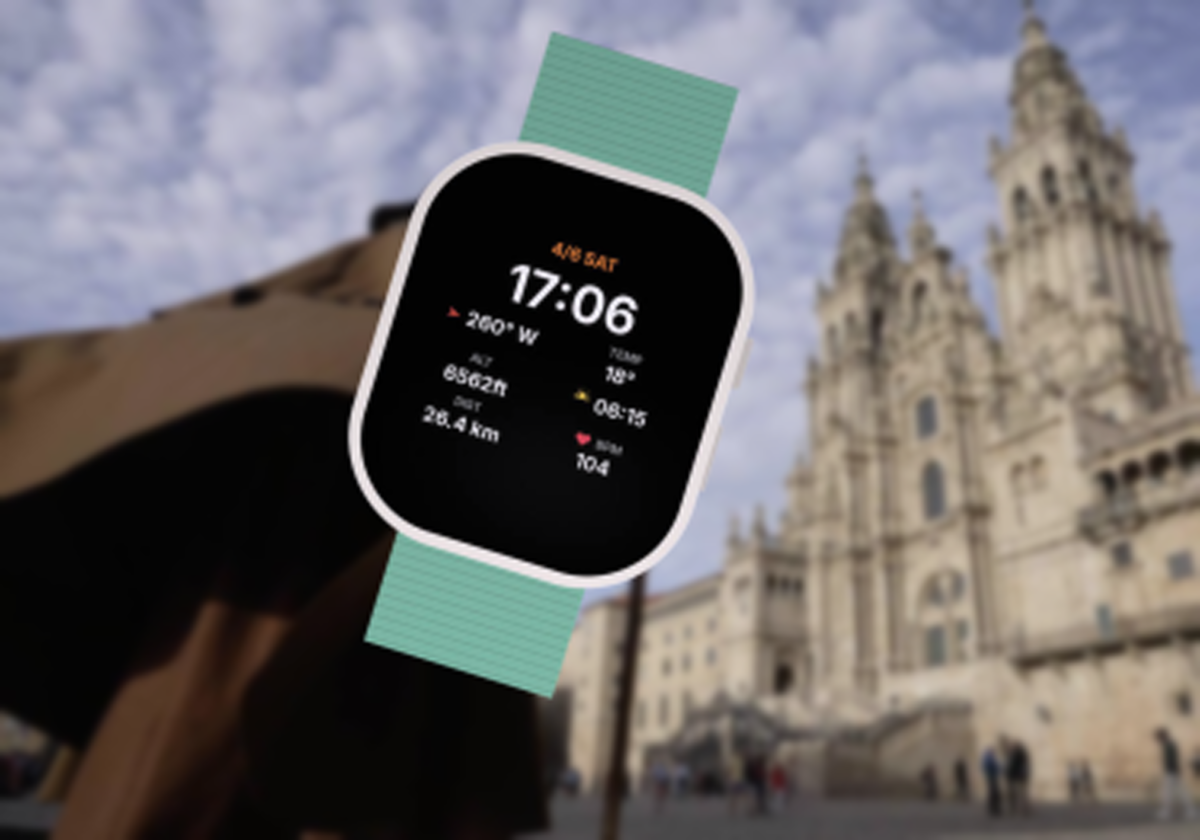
{"hour": 17, "minute": 6}
